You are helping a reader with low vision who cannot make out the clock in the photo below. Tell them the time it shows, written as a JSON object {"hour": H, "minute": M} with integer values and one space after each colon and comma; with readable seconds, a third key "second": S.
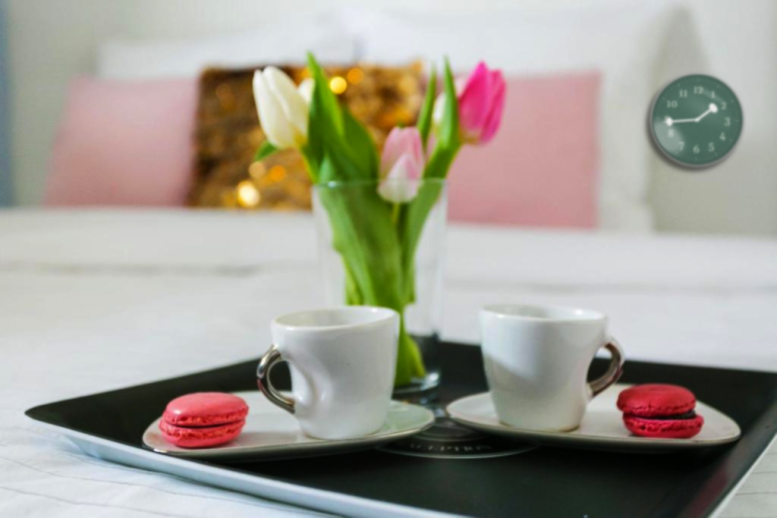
{"hour": 1, "minute": 44}
